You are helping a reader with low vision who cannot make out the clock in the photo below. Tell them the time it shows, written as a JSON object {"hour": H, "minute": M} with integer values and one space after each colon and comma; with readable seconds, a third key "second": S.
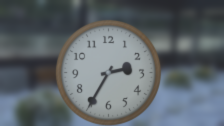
{"hour": 2, "minute": 35}
